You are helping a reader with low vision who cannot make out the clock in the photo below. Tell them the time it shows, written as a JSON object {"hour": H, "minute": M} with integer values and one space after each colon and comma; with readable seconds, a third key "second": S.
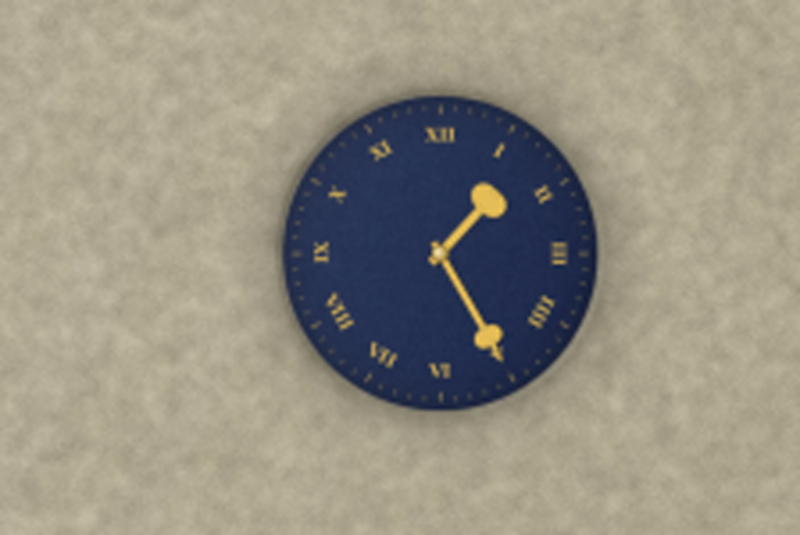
{"hour": 1, "minute": 25}
